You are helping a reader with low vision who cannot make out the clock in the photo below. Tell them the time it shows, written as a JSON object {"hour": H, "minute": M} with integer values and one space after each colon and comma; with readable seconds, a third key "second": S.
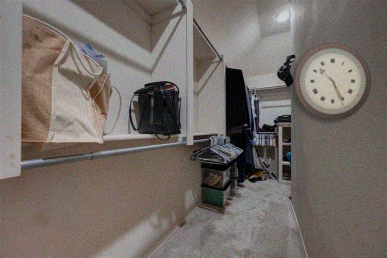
{"hour": 10, "minute": 26}
